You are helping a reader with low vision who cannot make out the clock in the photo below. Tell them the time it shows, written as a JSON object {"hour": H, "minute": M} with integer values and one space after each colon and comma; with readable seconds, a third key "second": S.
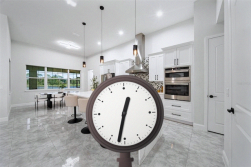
{"hour": 12, "minute": 32}
